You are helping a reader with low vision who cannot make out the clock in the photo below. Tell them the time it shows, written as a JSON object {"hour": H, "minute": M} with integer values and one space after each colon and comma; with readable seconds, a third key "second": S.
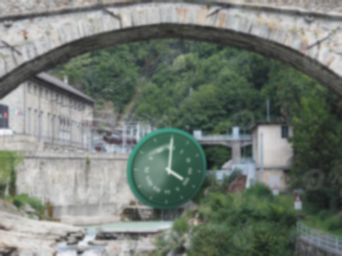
{"hour": 4, "minute": 0}
